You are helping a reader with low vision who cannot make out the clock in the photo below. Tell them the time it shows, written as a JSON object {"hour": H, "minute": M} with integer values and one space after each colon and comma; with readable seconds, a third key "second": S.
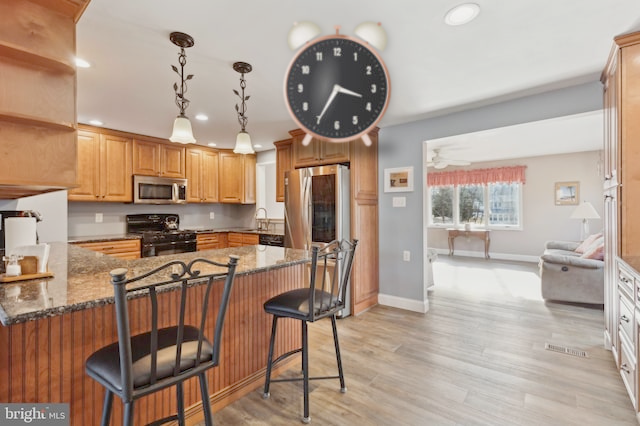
{"hour": 3, "minute": 35}
